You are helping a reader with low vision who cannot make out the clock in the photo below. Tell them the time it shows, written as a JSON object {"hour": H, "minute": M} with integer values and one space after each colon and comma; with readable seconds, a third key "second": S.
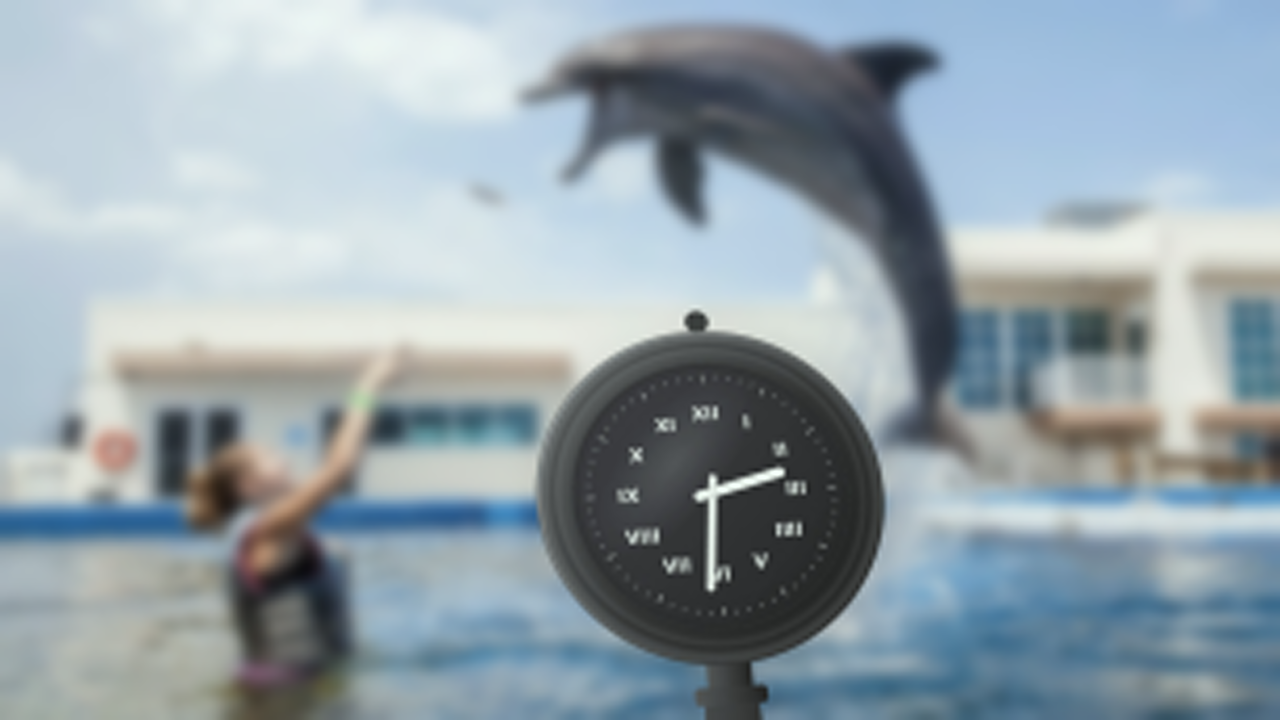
{"hour": 2, "minute": 31}
